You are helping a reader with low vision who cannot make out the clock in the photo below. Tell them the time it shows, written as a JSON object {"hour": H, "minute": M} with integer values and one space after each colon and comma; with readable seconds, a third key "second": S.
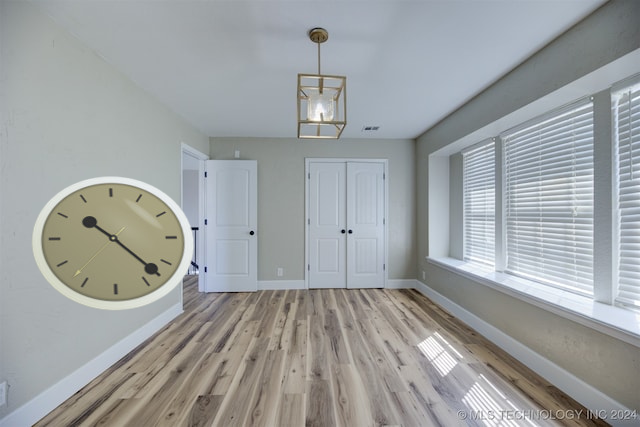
{"hour": 10, "minute": 22, "second": 37}
